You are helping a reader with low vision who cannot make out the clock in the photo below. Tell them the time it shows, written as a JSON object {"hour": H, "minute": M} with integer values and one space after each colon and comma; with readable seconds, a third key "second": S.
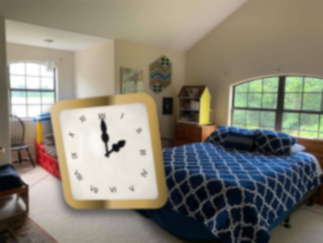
{"hour": 2, "minute": 0}
